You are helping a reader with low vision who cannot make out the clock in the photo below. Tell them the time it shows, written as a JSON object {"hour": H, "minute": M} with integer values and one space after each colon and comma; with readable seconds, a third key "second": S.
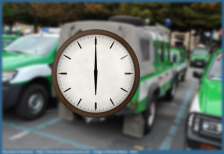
{"hour": 6, "minute": 0}
